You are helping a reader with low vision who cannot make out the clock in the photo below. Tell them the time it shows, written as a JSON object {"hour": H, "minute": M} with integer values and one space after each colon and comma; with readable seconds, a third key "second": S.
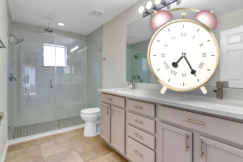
{"hour": 7, "minute": 25}
